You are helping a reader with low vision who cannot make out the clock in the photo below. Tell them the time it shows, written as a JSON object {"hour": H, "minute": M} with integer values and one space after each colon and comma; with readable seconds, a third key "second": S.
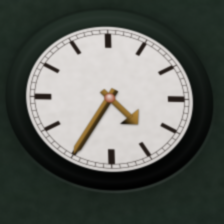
{"hour": 4, "minute": 35}
